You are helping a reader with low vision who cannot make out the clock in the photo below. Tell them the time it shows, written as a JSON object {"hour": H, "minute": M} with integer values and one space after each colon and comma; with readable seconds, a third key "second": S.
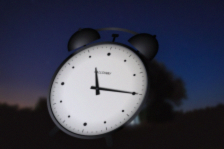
{"hour": 11, "minute": 15}
